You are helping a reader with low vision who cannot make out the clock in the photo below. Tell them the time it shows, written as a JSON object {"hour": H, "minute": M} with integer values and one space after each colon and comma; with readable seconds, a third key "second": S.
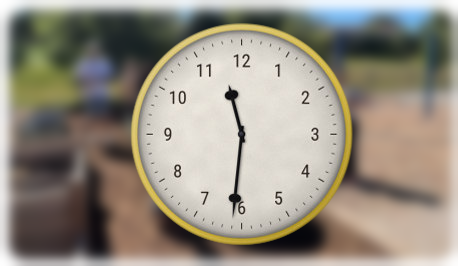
{"hour": 11, "minute": 31}
